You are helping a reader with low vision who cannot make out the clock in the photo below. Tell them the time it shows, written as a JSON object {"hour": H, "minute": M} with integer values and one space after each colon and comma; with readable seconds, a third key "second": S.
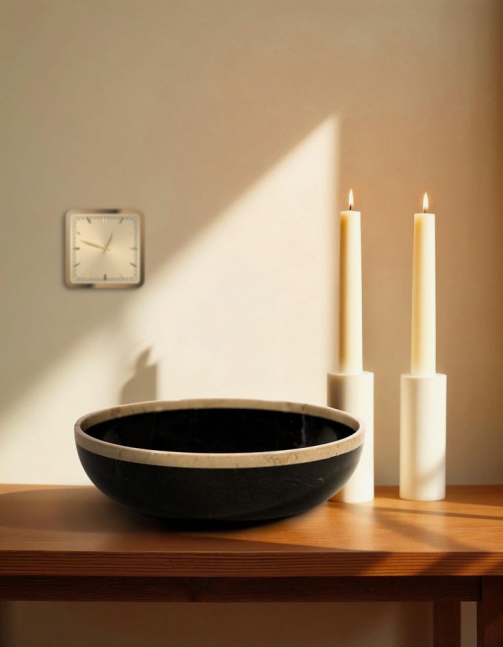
{"hour": 12, "minute": 48}
